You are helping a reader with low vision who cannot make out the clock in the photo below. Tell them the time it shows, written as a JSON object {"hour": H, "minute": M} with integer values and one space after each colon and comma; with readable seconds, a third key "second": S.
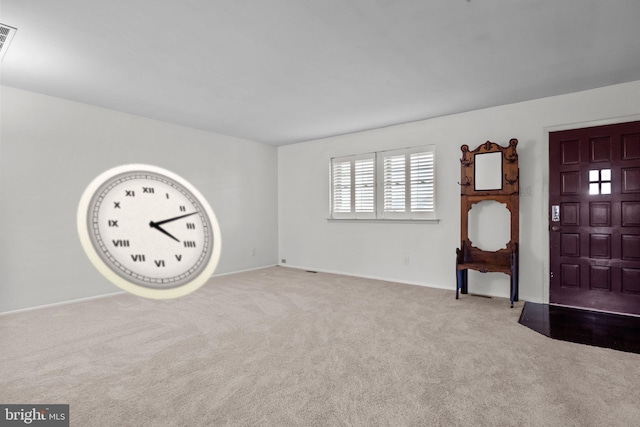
{"hour": 4, "minute": 12}
